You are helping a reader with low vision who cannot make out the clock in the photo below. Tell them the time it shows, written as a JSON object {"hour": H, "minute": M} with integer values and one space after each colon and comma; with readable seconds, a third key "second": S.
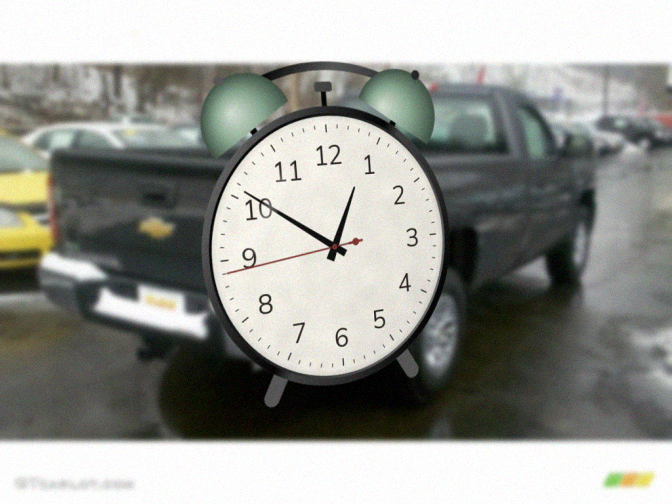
{"hour": 12, "minute": 50, "second": 44}
